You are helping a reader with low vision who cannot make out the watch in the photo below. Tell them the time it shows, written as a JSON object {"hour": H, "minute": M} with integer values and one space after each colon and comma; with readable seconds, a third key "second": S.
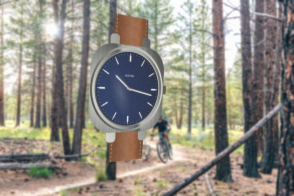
{"hour": 10, "minute": 17}
